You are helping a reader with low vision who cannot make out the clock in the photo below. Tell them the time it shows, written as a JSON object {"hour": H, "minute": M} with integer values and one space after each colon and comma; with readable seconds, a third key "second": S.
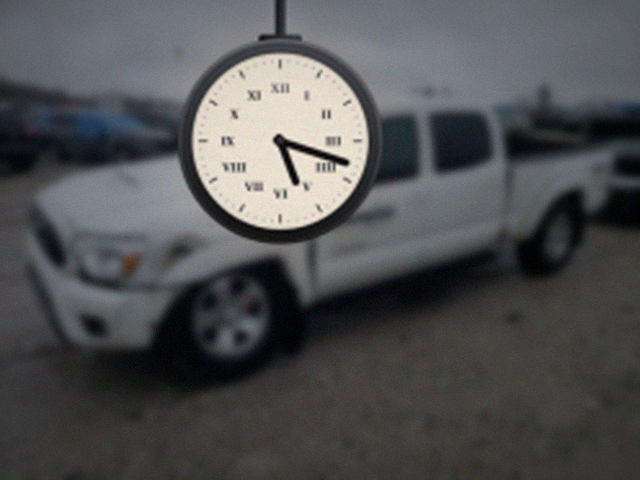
{"hour": 5, "minute": 18}
